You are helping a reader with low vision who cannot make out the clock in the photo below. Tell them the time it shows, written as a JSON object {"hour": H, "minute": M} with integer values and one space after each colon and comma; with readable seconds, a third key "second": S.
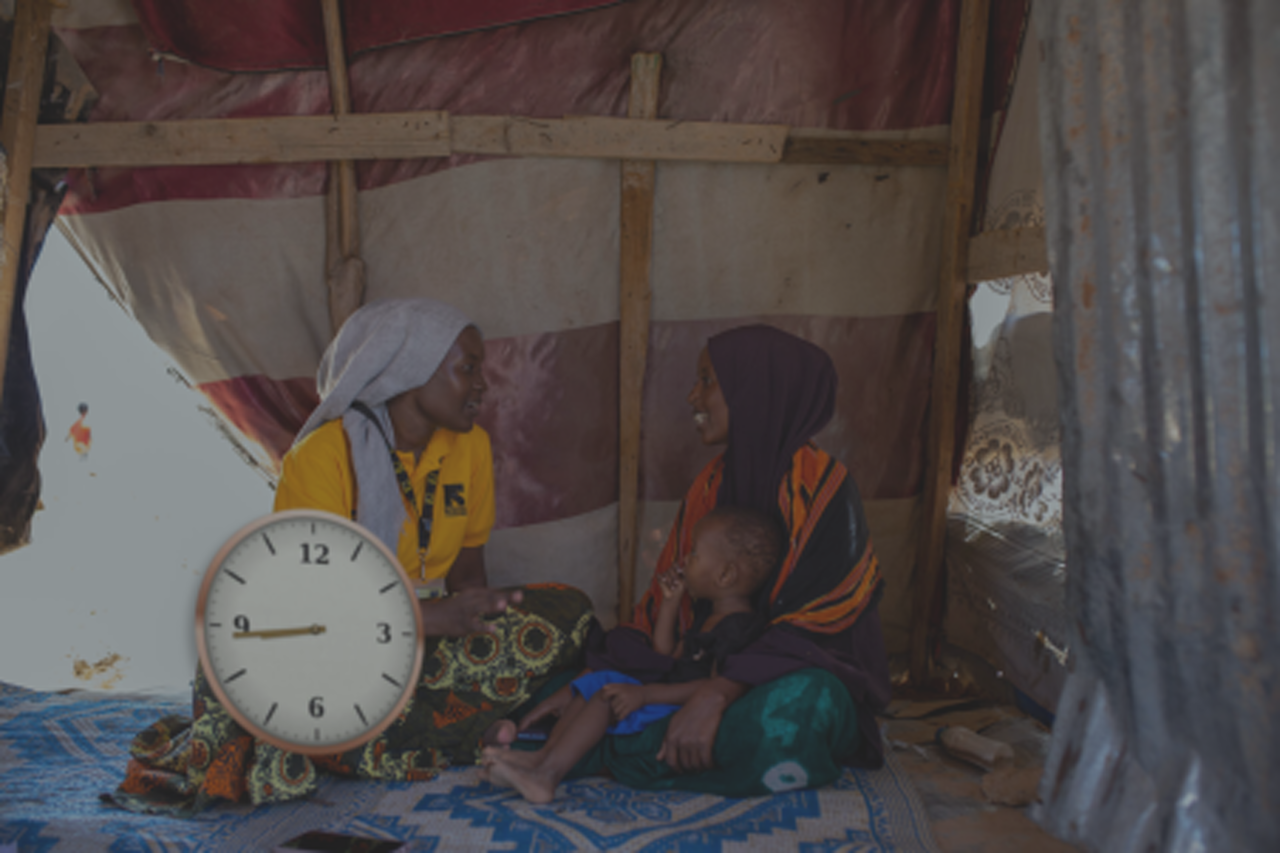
{"hour": 8, "minute": 44}
